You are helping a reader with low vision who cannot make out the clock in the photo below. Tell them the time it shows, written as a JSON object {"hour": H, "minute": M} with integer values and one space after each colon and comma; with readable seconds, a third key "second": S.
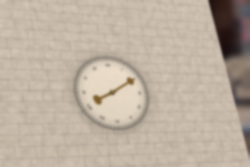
{"hour": 8, "minute": 10}
